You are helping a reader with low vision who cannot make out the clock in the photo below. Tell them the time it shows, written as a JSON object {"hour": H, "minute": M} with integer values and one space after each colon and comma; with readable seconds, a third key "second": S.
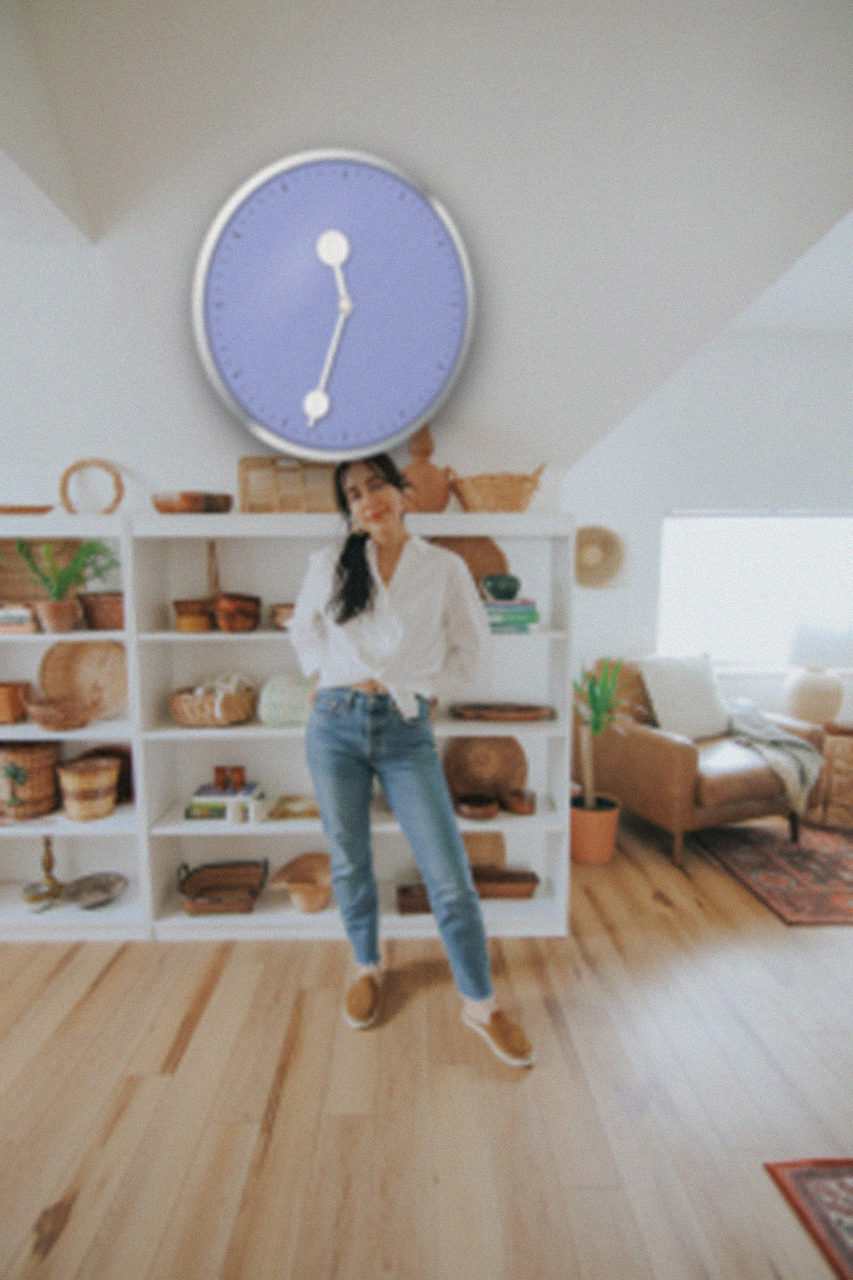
{"hour": 11, "minute": 33}
